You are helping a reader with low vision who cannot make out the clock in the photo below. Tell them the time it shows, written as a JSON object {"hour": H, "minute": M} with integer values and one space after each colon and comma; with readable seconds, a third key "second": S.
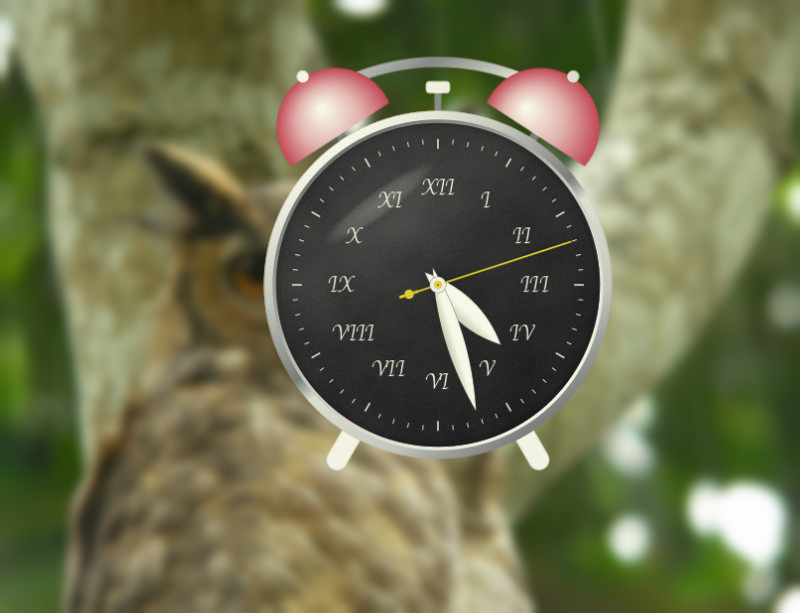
{"hour": 4, "minute": 27, "second": 12}
